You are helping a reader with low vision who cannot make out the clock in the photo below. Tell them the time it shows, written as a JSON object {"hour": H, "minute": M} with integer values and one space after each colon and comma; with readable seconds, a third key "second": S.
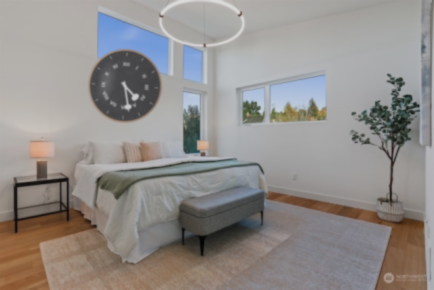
{"hour": 4, "minute": 28}
